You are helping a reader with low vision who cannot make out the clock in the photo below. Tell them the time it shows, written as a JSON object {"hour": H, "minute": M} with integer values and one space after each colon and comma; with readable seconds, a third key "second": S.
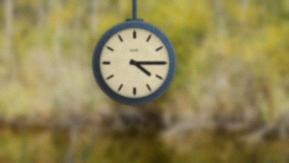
{"hour": 4, "minute": 15}
